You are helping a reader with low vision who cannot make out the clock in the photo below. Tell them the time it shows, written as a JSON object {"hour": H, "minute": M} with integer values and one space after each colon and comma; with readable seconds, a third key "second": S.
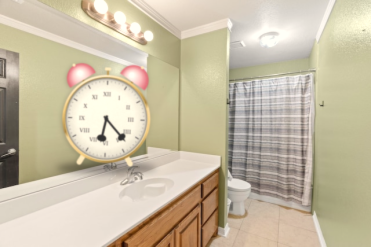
{"hour": 6, "minute": 23}
